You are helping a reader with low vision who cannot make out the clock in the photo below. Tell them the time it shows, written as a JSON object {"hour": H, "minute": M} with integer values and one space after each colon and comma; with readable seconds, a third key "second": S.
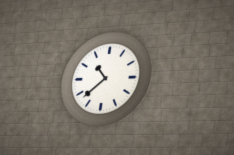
{"hour": 10, "minute": 38}
